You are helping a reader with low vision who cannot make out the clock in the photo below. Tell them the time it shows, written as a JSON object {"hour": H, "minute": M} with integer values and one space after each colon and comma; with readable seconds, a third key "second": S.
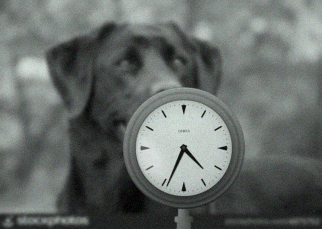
{"hour": 4, "minute": 34}
